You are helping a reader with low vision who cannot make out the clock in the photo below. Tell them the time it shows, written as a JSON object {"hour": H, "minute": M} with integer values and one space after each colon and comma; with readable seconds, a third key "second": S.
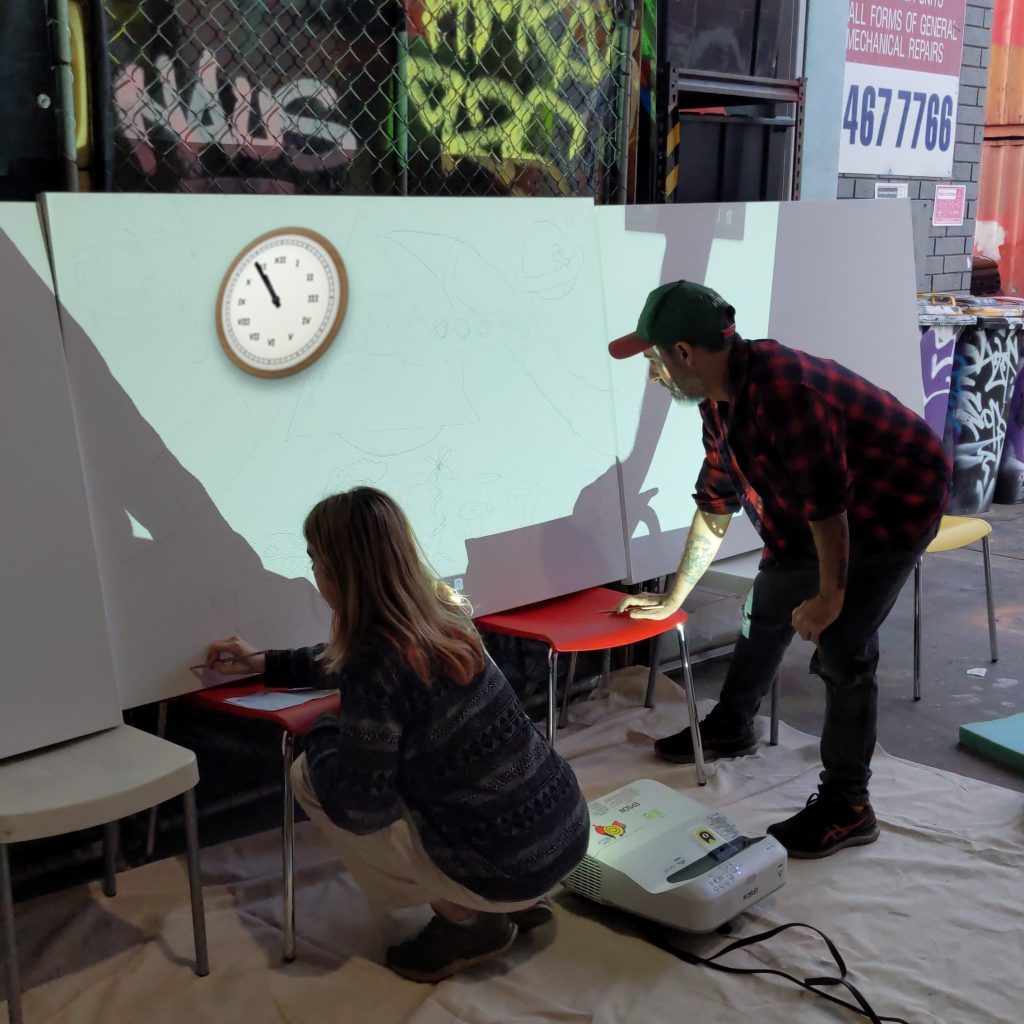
{"hour": 10, "minute": 54}
